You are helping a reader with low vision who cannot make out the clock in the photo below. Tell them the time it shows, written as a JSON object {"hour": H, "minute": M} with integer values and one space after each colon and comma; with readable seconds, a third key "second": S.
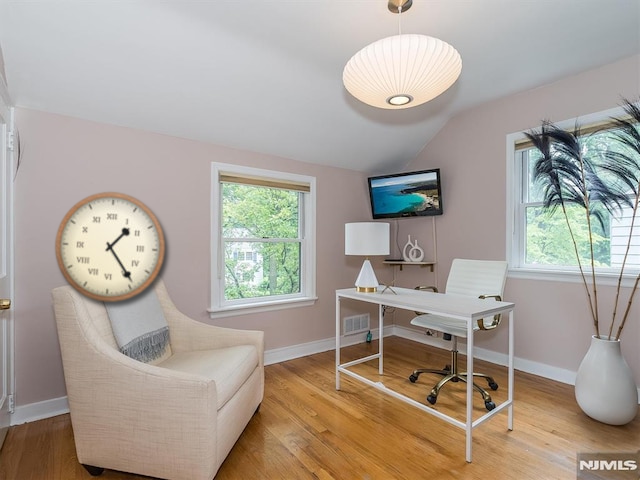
{"hour": 1, "minute": 24}
